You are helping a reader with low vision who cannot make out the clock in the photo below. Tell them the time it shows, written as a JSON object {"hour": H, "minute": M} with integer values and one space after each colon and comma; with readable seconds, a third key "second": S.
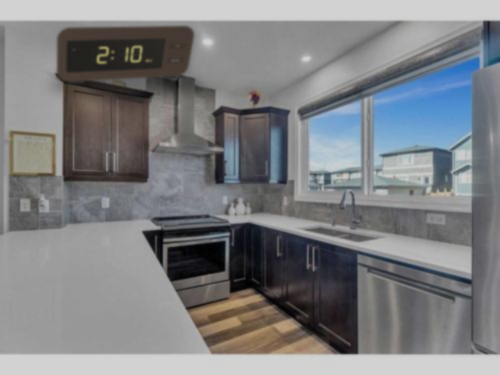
{"hour": 2, "minute": 10}
